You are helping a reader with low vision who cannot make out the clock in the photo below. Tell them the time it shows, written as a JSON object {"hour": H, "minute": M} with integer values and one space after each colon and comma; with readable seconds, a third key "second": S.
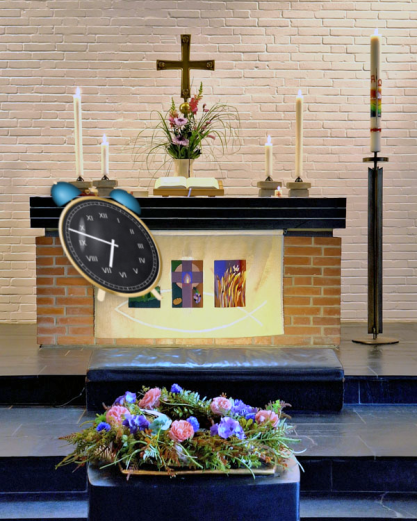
{"hour": 6, "minute": 48}
